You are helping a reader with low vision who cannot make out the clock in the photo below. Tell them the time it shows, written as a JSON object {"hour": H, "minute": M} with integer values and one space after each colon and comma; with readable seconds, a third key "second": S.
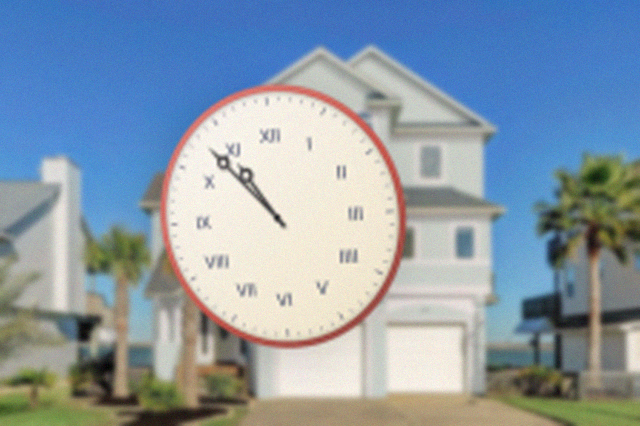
{"hour": 10, "minute": 53}
